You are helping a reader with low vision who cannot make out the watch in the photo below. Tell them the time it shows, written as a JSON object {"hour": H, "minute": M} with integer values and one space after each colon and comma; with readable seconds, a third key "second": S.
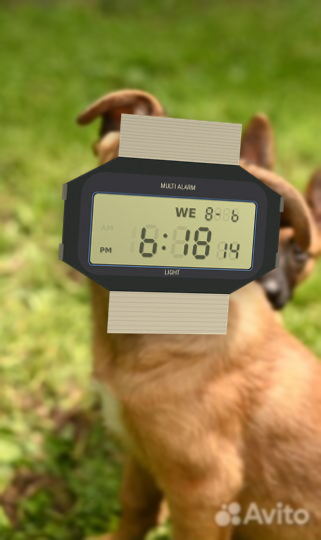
{"hour": 6, "minute": 18, "second": 14}
